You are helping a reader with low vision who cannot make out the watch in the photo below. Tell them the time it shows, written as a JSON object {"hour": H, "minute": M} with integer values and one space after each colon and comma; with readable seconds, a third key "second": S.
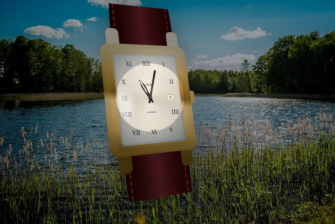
{"hour": 11, "minute": 3}
